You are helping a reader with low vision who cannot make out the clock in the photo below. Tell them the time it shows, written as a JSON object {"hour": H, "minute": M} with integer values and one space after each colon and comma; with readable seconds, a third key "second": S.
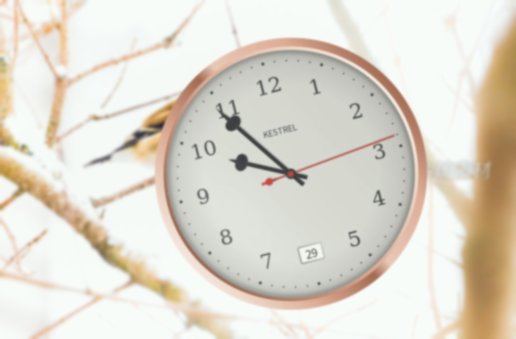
{"hour": 9, "minute": 54, "second": 14}
